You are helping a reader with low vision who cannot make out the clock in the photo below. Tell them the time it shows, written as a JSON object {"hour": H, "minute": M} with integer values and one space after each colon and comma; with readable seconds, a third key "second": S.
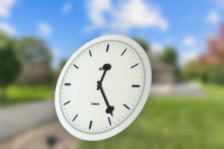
{"hour": 12, "minute": 24}
